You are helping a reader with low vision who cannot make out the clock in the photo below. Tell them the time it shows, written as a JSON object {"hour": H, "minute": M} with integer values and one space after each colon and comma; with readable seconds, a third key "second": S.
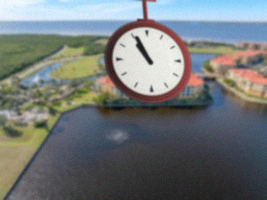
{"hour": 10, "minute": 56}
